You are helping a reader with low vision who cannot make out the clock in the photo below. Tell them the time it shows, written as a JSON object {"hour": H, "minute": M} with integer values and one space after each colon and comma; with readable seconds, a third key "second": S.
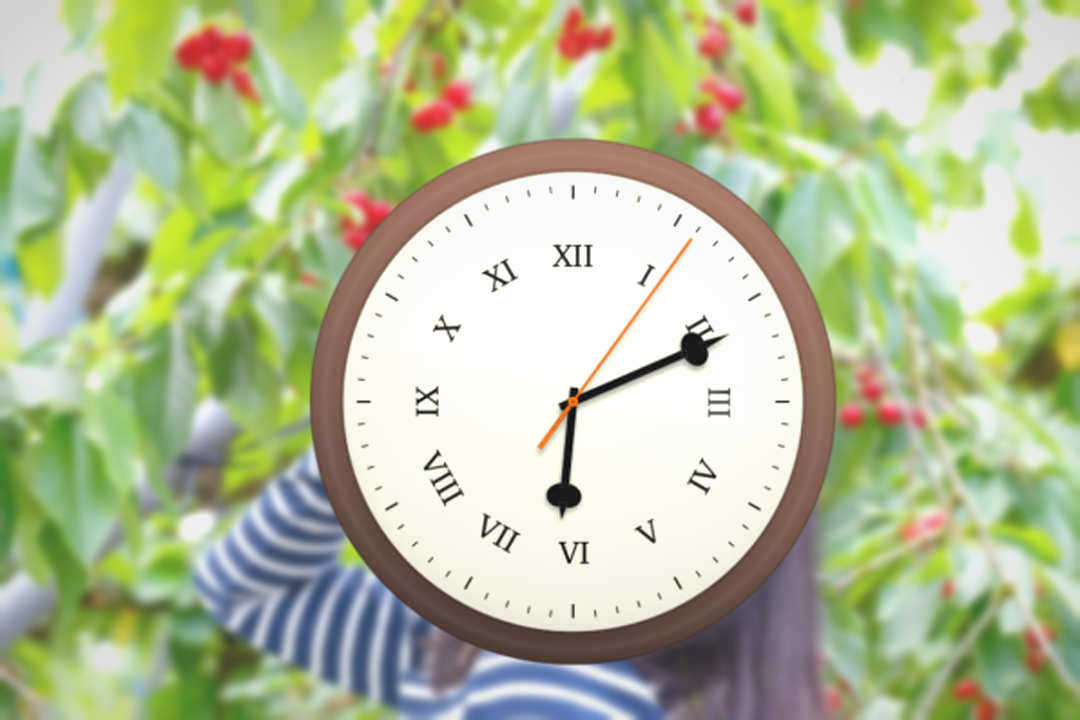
{"hour": 6, "minute": 11, "second": 6}
